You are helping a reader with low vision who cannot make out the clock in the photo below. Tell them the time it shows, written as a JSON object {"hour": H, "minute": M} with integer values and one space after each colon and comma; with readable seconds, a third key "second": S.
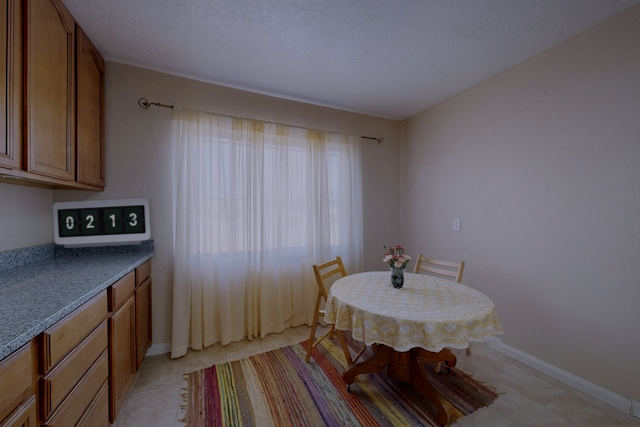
{"hour": 2, "minute": 13}
